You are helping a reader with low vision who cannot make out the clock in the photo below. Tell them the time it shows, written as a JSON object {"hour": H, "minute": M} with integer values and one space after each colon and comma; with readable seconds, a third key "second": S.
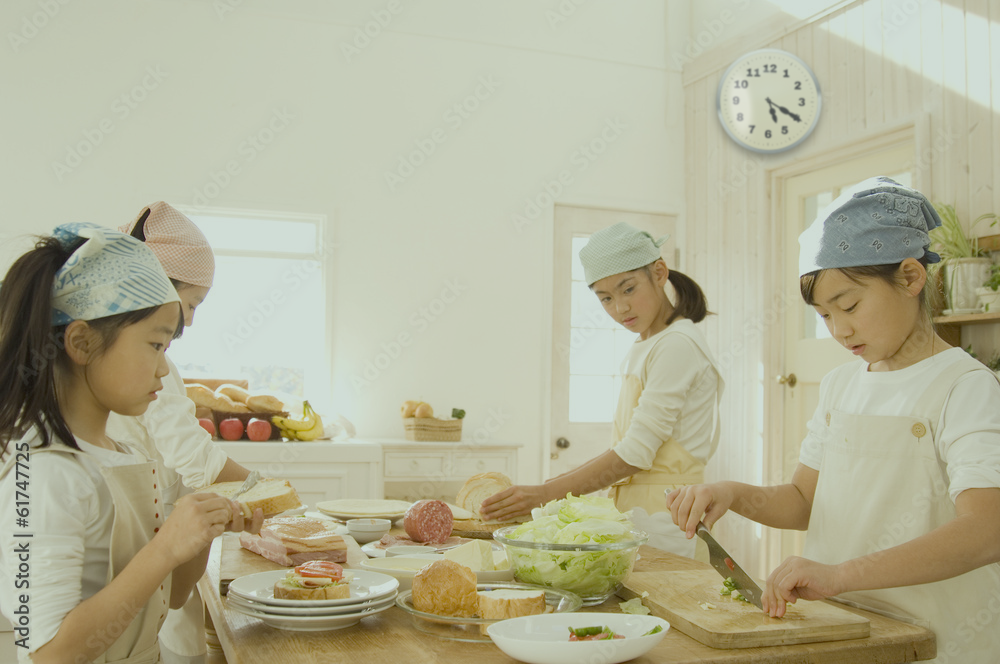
{"hour": 5, "minute": 20}
